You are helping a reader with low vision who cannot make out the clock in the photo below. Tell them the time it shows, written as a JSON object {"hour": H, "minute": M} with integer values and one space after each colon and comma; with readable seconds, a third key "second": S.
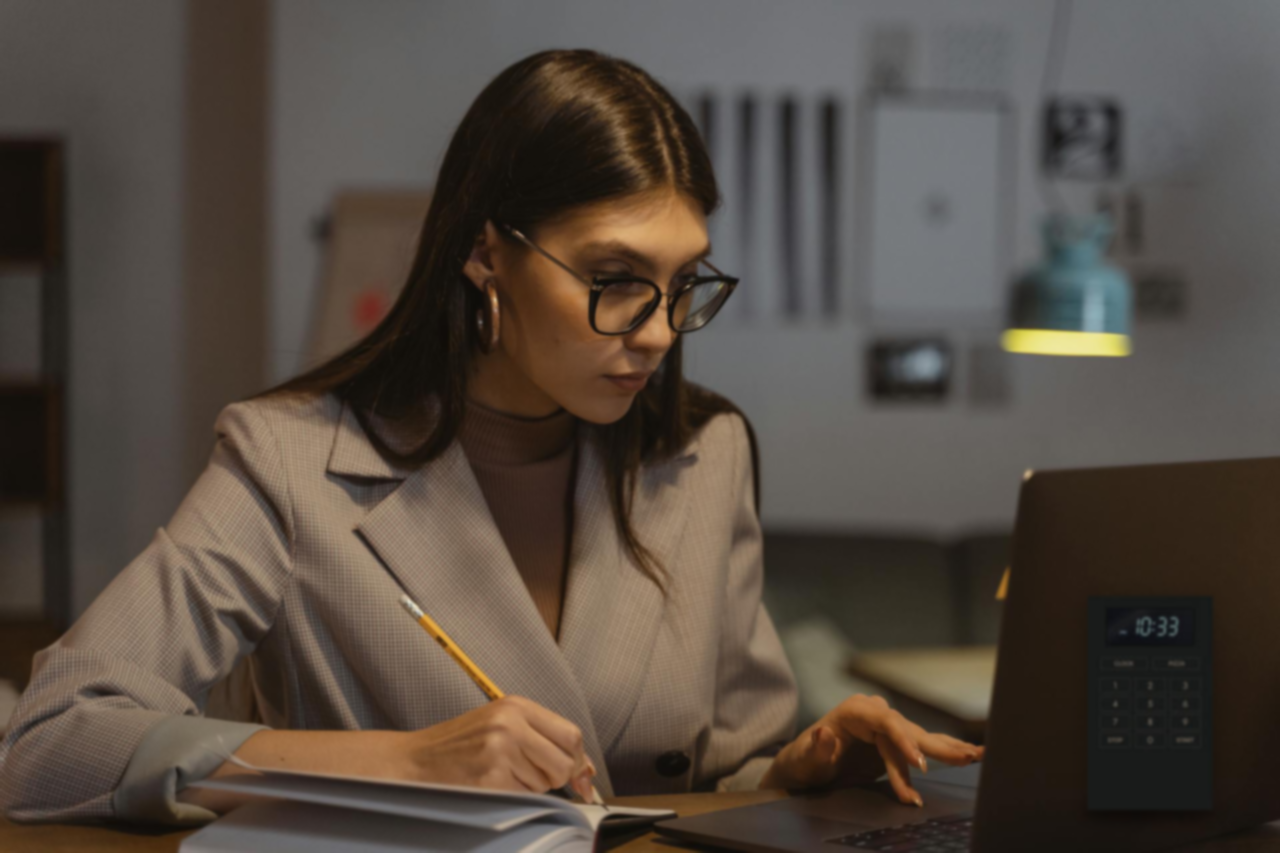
{"hour": 10, "minute": 33}
